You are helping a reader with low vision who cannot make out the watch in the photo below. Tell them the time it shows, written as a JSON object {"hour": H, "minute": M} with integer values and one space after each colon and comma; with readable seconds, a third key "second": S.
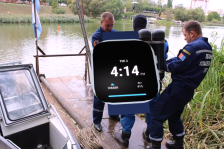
{"hour": 4, "minute": 14}
